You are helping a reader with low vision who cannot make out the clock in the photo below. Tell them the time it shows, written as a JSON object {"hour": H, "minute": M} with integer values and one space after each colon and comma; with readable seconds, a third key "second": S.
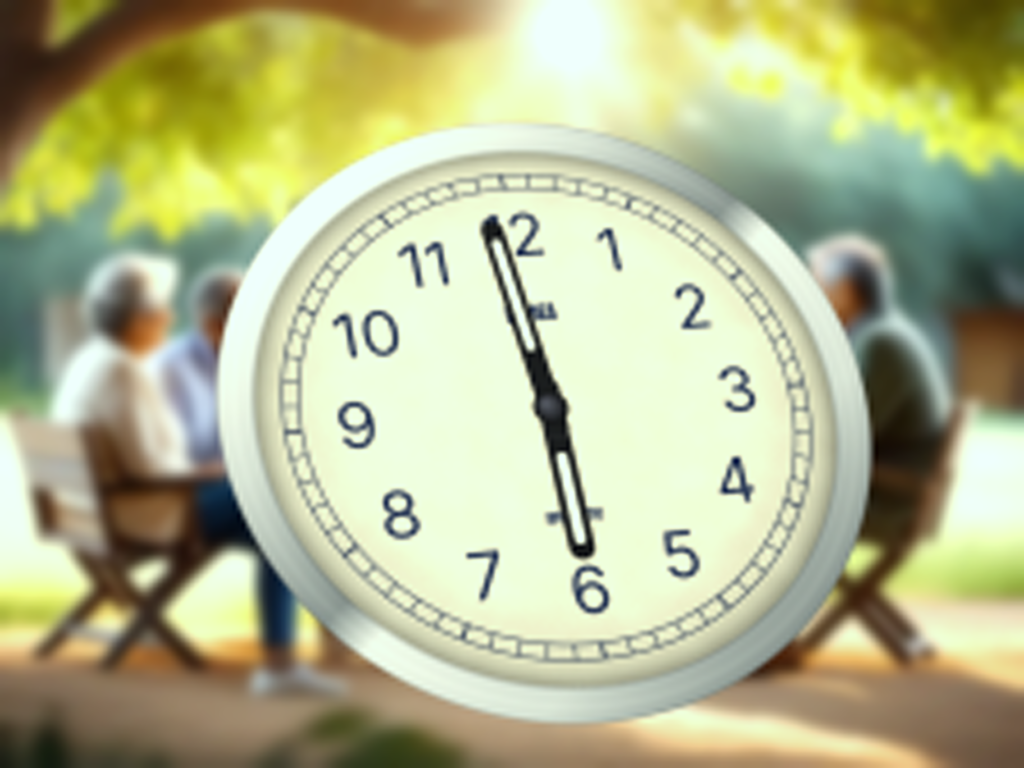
{"hour": 5, "minute": 59}
